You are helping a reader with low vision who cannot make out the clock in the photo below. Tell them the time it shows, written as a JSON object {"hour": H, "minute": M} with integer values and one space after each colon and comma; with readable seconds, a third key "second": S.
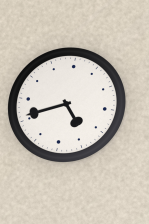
{"hour": 4, "minute": 41}
